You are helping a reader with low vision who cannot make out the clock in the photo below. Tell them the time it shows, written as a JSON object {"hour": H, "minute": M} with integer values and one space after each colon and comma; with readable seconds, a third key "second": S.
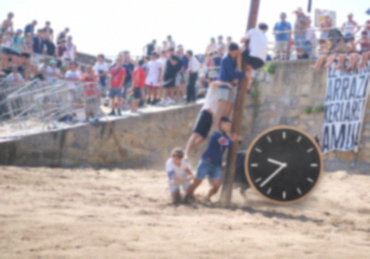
{"hour": 9, "minute": 38}
